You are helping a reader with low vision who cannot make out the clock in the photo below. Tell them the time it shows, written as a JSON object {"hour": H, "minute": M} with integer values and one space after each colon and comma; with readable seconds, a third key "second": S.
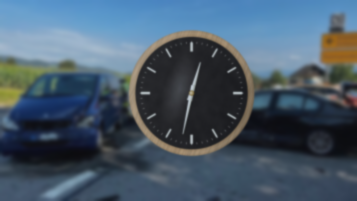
{"hour": 12, "minute": 32}
